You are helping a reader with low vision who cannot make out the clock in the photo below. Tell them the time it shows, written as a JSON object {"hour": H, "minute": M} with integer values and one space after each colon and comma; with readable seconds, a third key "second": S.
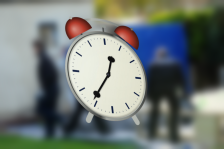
{"hour": 12, "minute": 36}
